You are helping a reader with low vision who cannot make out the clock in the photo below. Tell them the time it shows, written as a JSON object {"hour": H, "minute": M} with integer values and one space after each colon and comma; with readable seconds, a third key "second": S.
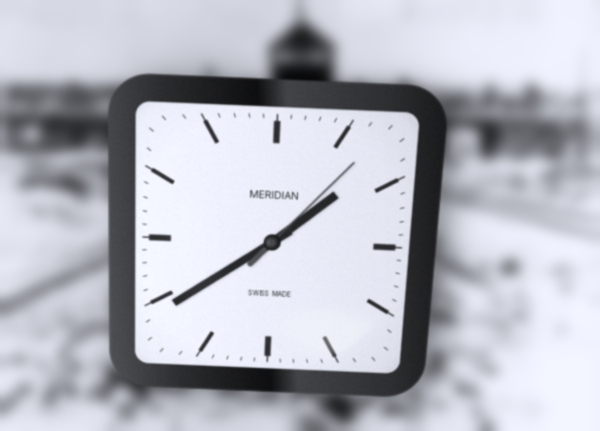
{"hour": 1, "minute": 39, "second": 7}
